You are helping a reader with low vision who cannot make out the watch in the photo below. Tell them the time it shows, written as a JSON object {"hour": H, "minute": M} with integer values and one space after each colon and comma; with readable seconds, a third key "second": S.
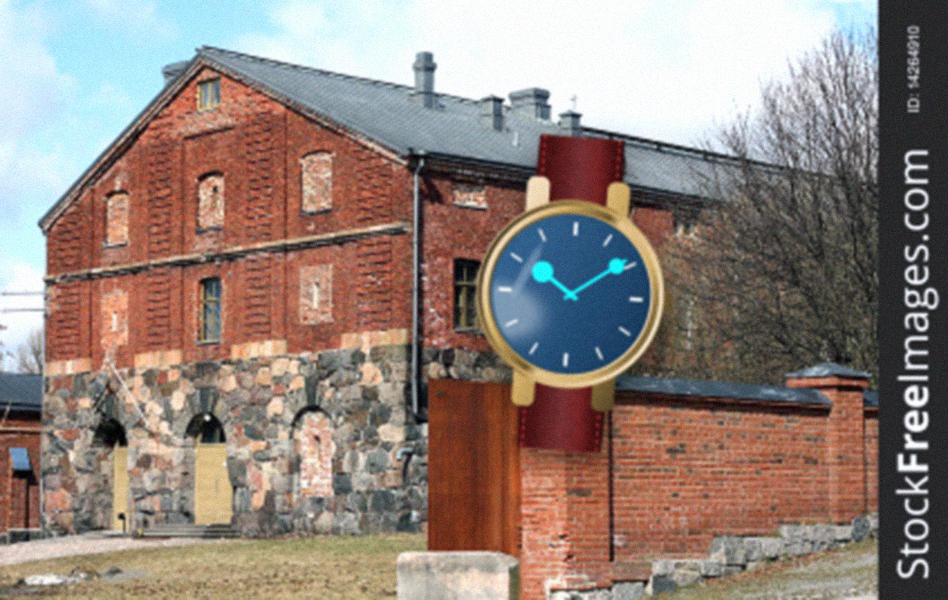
{"hour": 10, "minute": 9}
